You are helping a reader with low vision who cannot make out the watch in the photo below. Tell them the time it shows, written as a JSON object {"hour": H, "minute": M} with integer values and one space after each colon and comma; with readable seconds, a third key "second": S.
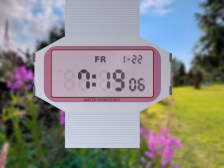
{"hour": 7, "minute": 19, "second": 6}
